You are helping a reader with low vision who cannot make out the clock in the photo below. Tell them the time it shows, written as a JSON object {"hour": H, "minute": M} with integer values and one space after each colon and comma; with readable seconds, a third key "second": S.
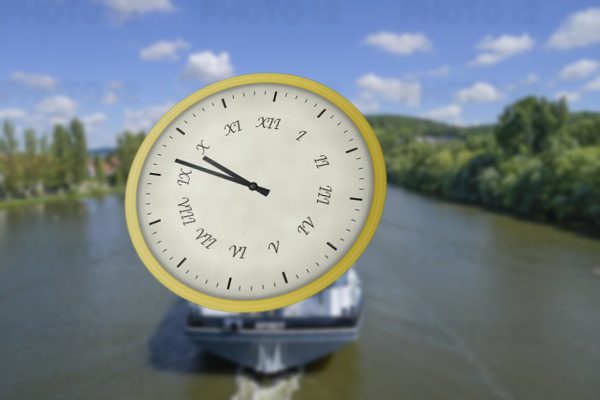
{"hour": 9, "minute": 47}
